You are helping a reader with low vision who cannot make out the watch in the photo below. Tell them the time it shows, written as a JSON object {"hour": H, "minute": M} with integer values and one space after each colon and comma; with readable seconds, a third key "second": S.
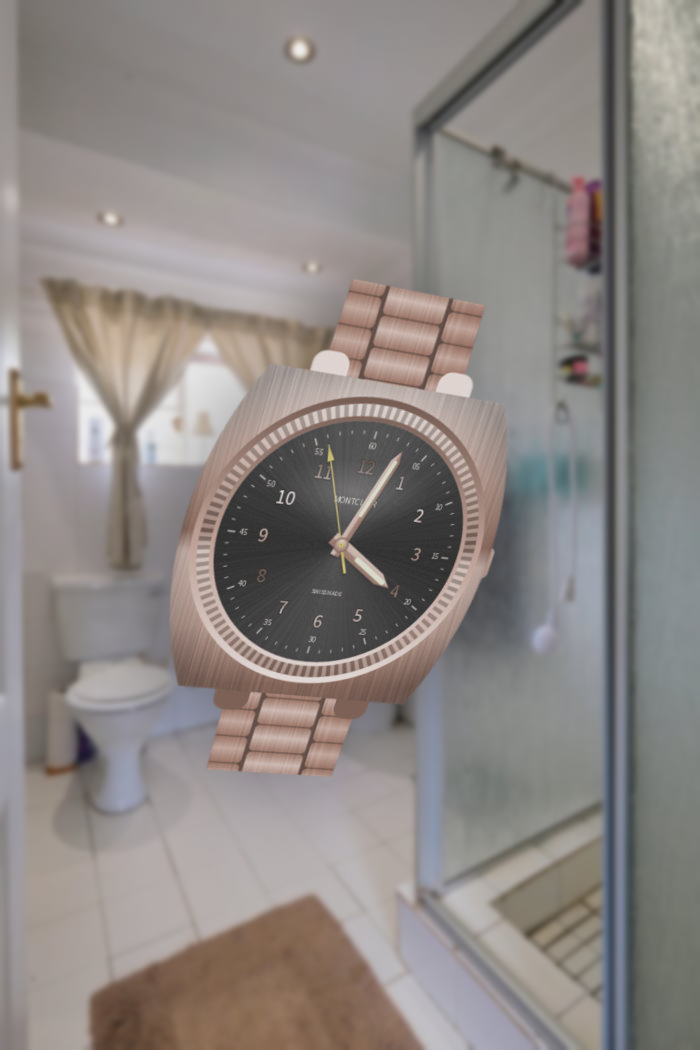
{"hour": 4, "minute": 2, "second": 56}
